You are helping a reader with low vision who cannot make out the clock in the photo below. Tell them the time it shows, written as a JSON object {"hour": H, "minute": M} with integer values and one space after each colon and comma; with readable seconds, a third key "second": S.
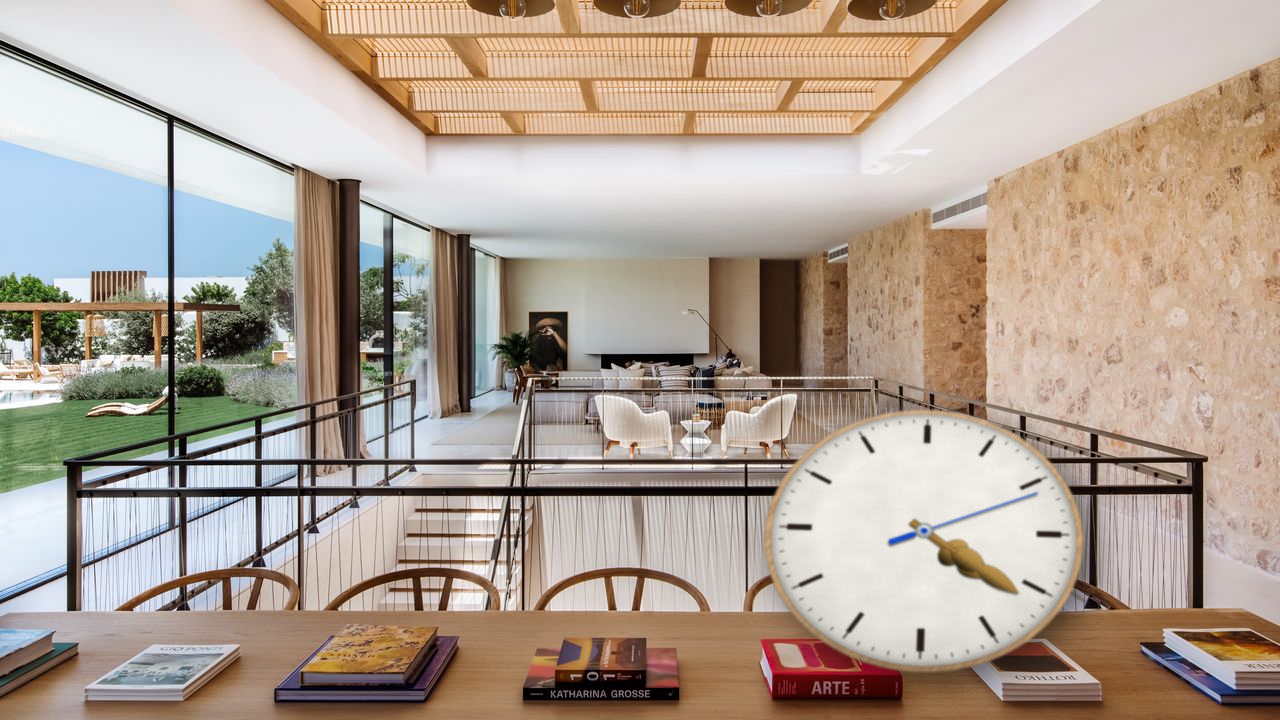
{"hour": 4, "minute": 21, "second": 11}
